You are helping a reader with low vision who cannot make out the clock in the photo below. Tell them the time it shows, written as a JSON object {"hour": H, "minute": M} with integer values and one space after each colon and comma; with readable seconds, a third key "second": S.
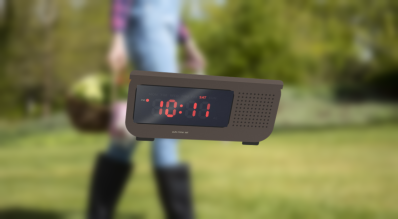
{"hour": 10, "minute": 11}
